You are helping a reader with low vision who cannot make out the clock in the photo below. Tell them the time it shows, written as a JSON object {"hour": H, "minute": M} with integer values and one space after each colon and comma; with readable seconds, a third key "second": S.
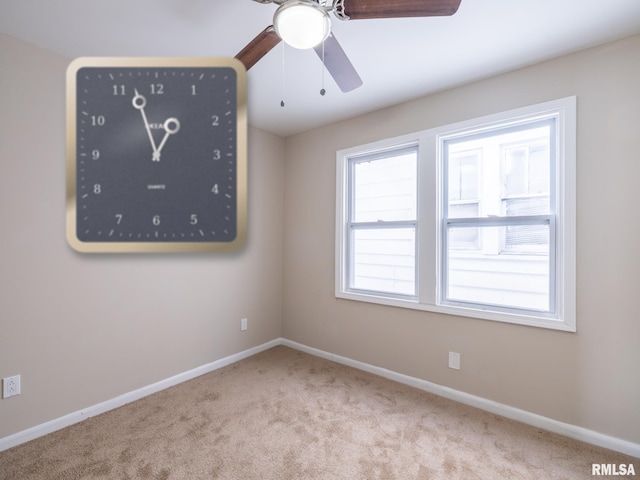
{"hour": 12, "minute": 57}
